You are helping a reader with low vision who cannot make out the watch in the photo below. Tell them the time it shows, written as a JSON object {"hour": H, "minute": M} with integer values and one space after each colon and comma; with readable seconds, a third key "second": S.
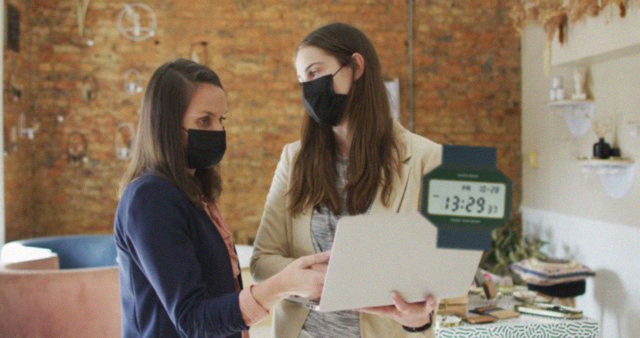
{"hour": 13, "minute": 29}
